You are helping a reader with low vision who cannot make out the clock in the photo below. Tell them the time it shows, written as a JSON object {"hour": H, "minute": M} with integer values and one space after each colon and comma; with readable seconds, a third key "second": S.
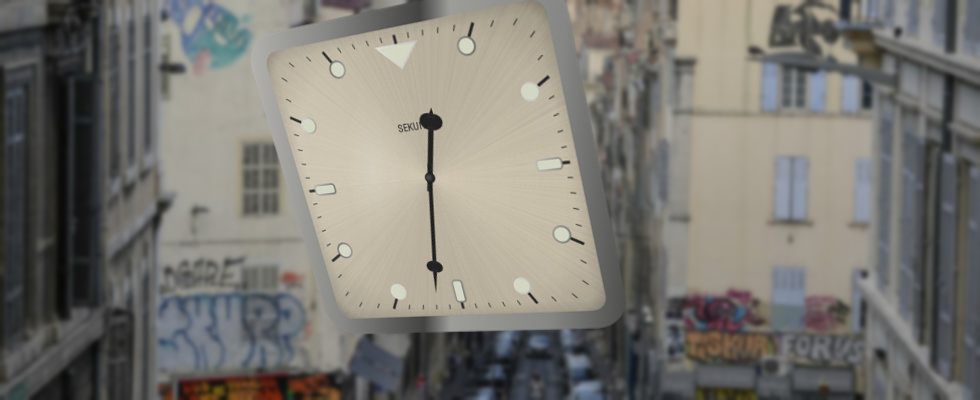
{"hour": 12, "minute": 32}
